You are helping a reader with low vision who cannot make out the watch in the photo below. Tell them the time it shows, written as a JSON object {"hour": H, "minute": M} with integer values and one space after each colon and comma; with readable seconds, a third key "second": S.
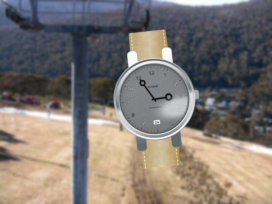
{"hour": 2, "minute": 55}
